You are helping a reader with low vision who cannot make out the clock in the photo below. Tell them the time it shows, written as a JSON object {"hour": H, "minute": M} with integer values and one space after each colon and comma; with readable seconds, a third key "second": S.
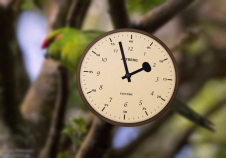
{"hour": 1, "minute": 57}
